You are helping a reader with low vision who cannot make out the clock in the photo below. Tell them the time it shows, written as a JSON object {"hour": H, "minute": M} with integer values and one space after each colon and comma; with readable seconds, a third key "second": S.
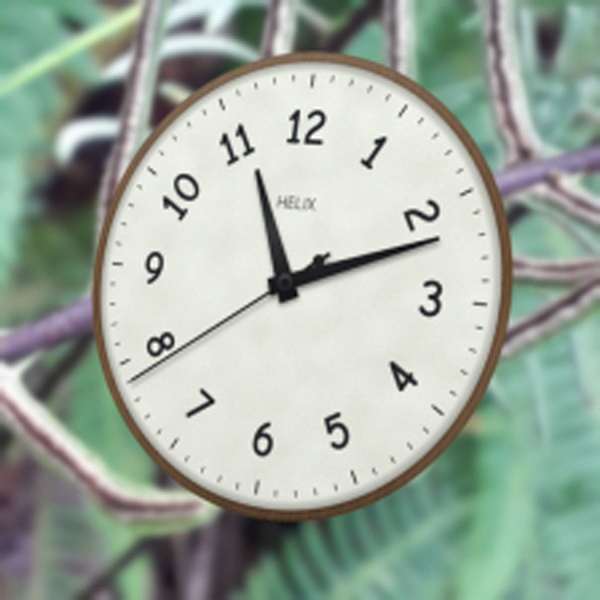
{"hour": 11, "minute": 11, "second": 39}
